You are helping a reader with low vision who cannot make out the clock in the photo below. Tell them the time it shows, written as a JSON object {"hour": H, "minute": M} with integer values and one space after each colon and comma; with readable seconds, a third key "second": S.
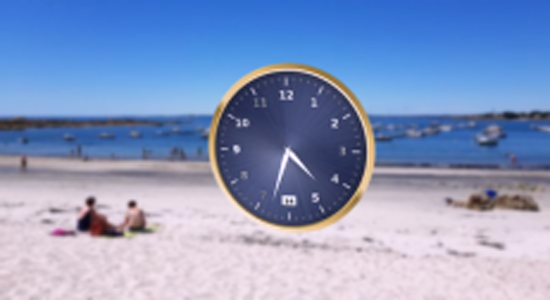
{"hour": 4, "minute": 33}
